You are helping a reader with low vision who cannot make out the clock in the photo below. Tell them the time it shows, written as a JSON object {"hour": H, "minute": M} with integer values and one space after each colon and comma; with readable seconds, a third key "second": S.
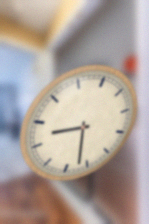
{"hour": 8, "minute": 27}
